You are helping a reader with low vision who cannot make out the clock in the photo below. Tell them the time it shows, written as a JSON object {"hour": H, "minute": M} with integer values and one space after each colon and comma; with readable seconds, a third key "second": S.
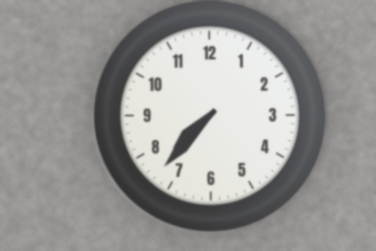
{"hour": 7, "minute": 37}
